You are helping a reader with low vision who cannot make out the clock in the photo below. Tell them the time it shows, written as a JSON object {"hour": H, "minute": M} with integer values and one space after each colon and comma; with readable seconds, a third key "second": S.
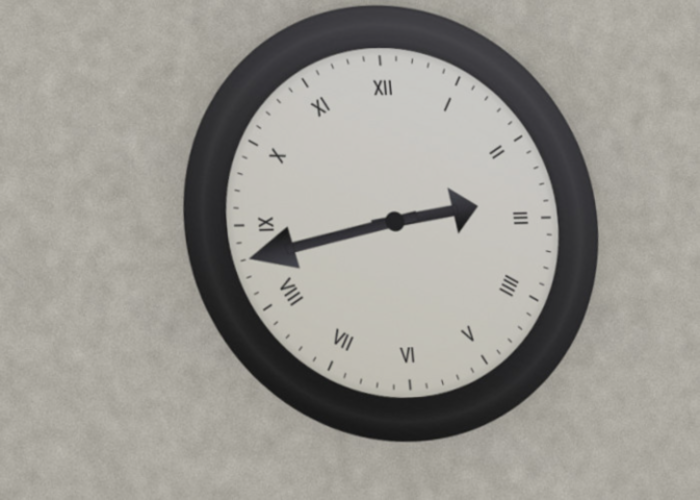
{"hour": 2, "minute": 43}
